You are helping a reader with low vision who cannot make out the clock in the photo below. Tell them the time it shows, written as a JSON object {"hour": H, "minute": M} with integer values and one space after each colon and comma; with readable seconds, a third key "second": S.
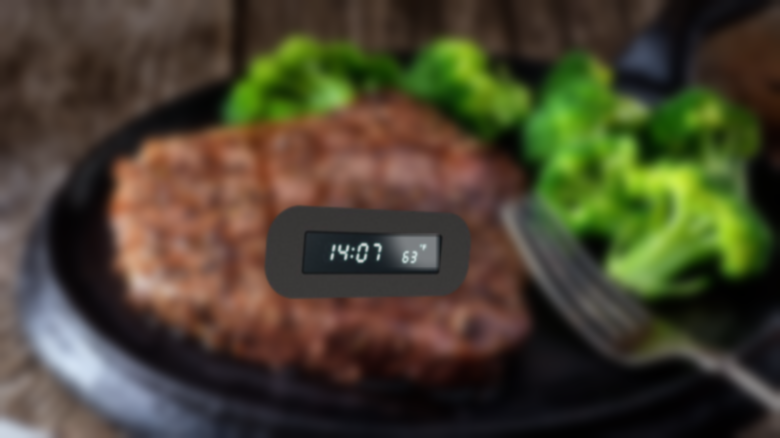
{"hour": 14, "minute": 7}
